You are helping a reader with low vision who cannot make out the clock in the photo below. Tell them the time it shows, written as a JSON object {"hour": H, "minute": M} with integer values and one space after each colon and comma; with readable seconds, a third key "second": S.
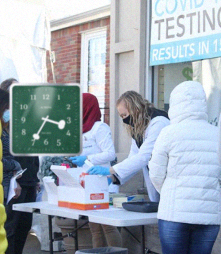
{"hour": 3, "minute": 35}
